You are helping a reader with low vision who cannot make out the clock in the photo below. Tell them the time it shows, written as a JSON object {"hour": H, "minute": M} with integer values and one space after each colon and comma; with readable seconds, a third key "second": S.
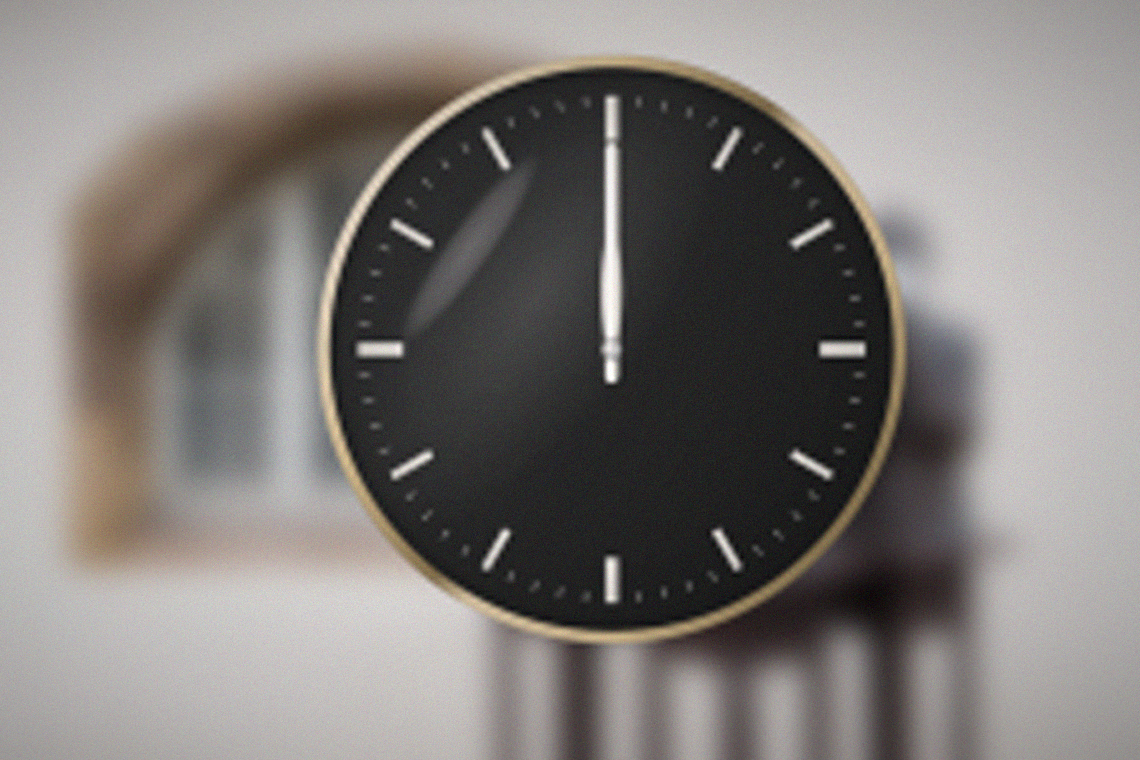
{"hour": 12, "minute": 0}
